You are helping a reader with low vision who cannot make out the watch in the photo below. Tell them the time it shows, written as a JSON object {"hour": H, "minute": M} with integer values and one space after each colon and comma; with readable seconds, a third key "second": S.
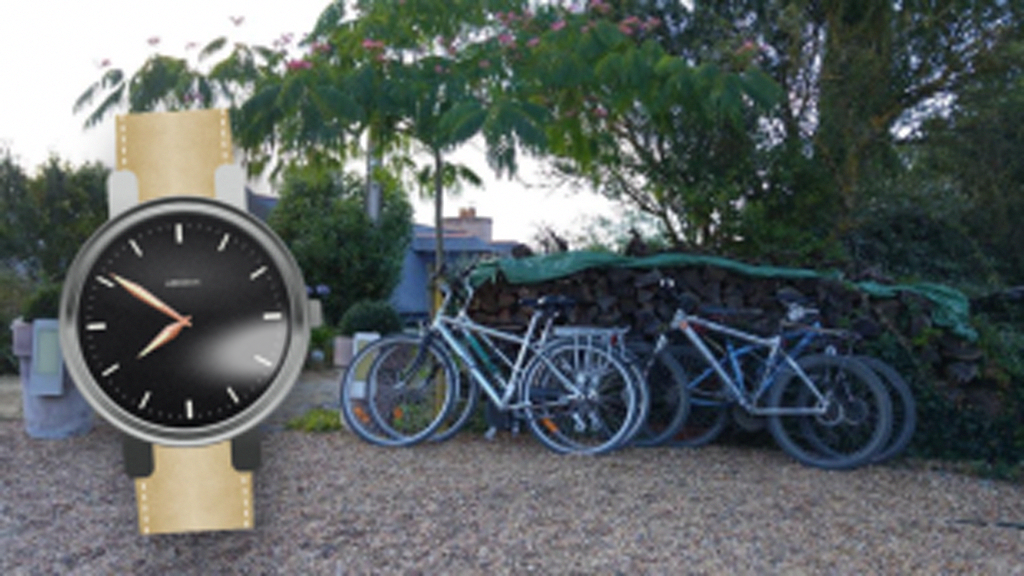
{"hour": 7, "minute": 51}
